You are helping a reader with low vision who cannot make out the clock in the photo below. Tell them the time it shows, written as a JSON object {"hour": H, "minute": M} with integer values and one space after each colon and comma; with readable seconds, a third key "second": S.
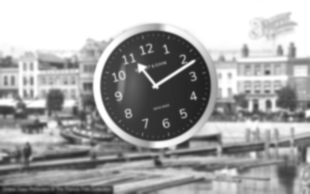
{"hour": 11, "minute": 12}
